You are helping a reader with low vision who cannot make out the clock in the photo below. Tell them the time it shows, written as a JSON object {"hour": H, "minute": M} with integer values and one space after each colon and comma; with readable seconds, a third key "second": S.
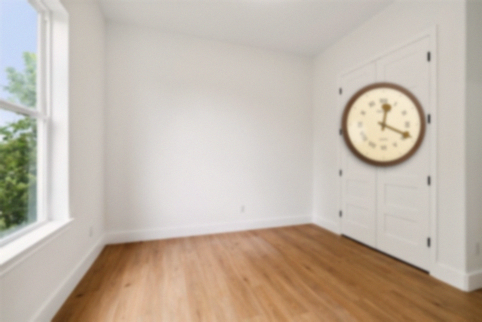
{"hour": 12, "minute": 19}
